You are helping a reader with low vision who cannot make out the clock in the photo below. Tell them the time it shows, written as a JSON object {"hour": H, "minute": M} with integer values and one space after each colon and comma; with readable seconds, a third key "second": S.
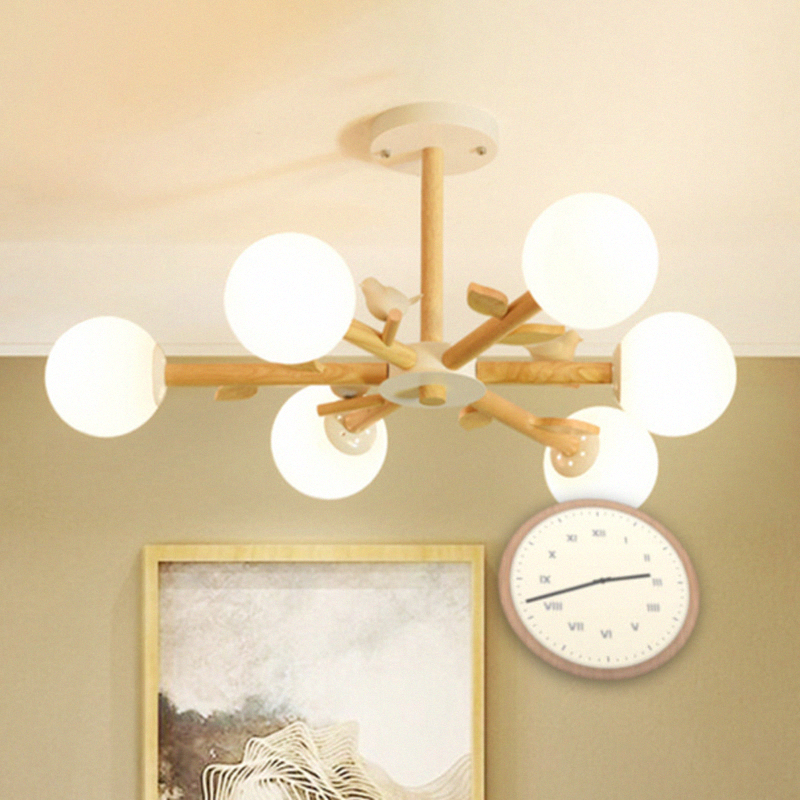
{"hour": 2, "minute": 42}
